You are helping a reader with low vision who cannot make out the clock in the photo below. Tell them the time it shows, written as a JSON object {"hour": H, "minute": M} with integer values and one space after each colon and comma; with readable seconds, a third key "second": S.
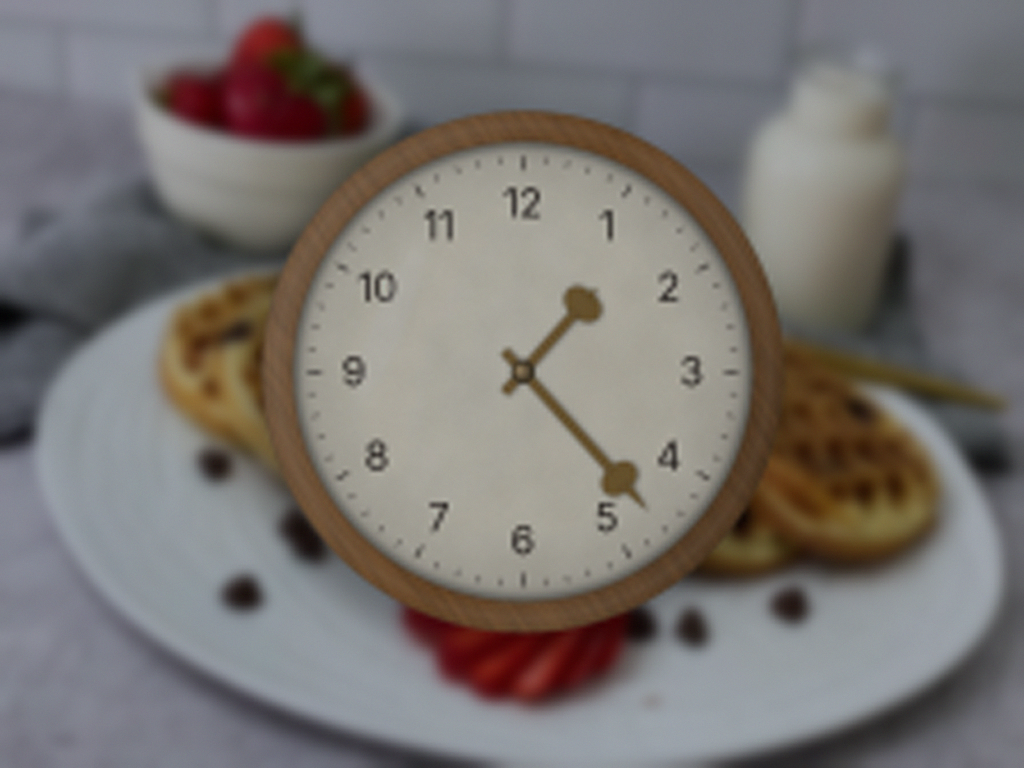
{"hour": 1, "minute": 23}
